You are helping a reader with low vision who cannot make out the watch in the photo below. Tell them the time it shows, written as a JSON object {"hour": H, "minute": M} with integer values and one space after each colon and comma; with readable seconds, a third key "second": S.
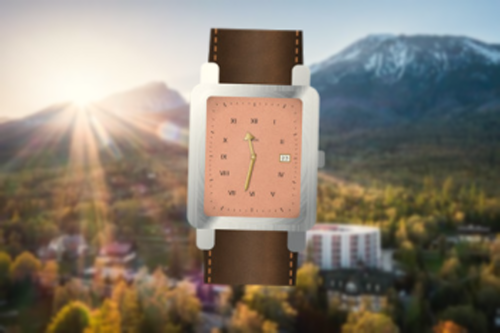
{"hour": 11, "minute": 32}
